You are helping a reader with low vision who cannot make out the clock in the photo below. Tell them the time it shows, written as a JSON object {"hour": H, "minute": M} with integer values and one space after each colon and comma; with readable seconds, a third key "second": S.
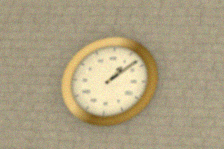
{"hour": 1, "minute": 8}
